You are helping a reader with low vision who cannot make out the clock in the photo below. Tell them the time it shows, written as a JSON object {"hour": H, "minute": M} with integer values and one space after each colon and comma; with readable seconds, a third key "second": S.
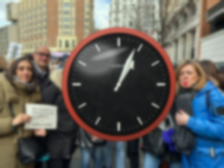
{"hour": 1, "minute": 4}
